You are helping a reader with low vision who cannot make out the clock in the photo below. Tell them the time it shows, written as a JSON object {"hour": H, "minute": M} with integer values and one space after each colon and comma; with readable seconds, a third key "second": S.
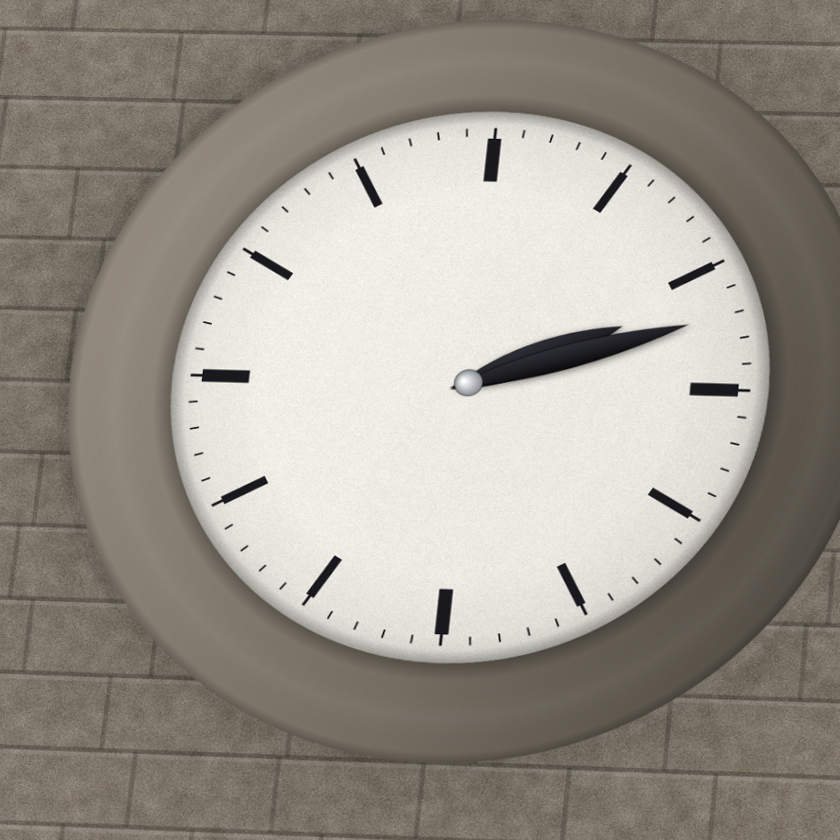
{"hour": 2, "minute": 12}
